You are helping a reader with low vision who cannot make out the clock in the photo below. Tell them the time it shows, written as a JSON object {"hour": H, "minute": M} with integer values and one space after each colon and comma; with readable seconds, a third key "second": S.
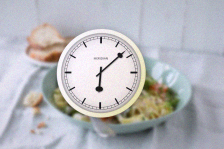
{"hour": 6, "minute": 8}
